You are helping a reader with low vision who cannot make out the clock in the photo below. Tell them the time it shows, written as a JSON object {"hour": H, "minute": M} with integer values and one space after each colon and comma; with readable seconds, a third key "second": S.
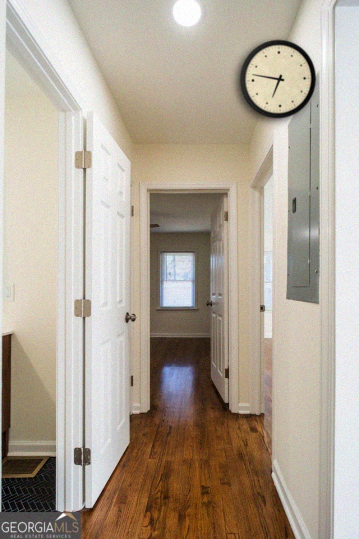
{"hour": 6, "minute": 47}
